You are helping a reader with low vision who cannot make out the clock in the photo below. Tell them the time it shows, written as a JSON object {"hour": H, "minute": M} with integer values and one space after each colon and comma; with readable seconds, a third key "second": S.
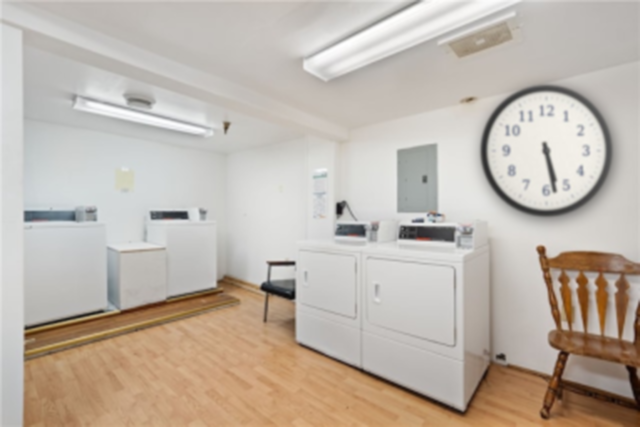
{"hour": 5, "minute": 28}
